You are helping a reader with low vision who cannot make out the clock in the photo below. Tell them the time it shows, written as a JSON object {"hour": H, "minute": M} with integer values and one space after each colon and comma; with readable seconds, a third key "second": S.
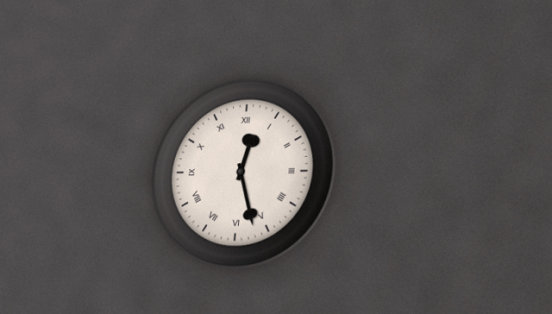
{"hour": 12, "minute": 27}
